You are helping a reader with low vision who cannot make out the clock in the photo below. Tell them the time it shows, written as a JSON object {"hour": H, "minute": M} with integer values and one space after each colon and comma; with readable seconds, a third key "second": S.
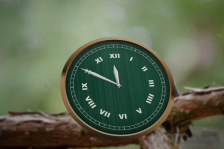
{"hour": 11, "minute": 50}
